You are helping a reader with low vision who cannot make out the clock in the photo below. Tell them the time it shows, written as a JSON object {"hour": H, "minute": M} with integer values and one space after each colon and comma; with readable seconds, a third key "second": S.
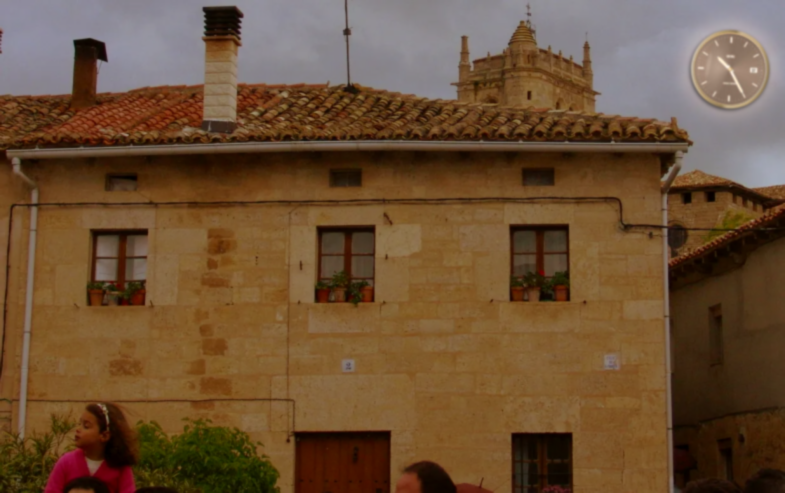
{"hour": 10, "minute": 25}
